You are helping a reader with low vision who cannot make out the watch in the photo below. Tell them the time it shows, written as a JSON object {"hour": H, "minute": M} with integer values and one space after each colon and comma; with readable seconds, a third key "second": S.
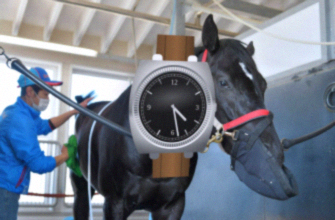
{"hour": 4, "minute": 28}
